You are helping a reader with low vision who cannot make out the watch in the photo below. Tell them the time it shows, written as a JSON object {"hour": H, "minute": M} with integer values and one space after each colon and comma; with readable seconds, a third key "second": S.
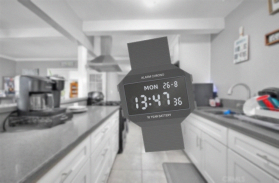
{"hour": 13, "minute": 47, "second": 36}
